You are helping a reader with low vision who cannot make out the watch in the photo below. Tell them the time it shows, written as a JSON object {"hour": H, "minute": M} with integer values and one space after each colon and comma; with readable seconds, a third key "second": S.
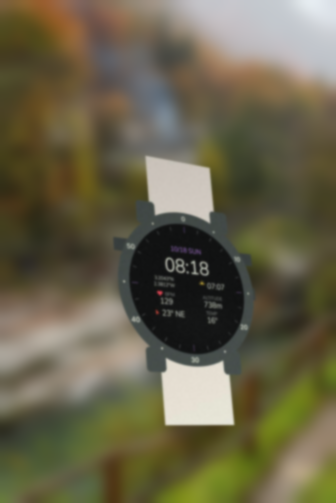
{"hour": 8, "minute": 18}
